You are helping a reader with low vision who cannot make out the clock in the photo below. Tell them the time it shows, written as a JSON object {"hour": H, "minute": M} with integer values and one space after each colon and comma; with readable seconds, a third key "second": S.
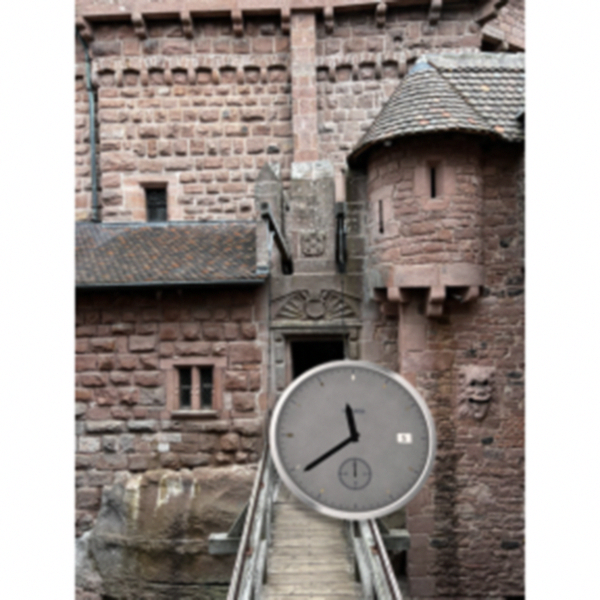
{"hour": 11, "minute": 39}
